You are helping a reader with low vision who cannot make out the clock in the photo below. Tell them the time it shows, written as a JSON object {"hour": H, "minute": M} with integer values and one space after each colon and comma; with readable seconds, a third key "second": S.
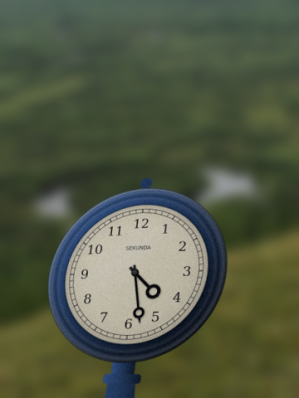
{"hour": 4, "minute": 28}
